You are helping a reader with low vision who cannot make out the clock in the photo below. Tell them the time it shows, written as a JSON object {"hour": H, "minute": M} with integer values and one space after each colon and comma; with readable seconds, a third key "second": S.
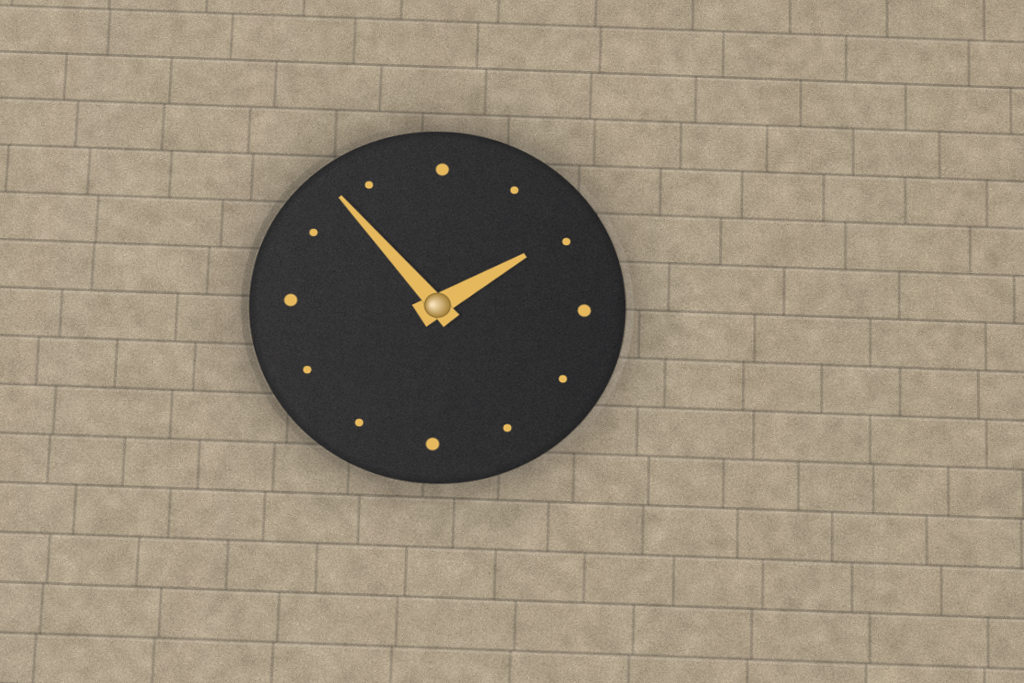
{"hour": 1, "minute": 53}
